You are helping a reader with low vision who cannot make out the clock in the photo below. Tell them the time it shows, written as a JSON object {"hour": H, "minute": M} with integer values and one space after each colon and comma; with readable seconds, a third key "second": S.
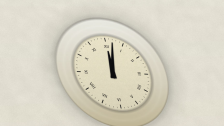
{"hour": 12, "minute": 2}
